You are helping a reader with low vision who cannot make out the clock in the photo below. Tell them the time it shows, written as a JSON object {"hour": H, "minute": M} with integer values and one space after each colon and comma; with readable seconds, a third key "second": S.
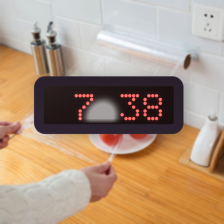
{"hour": 7, "minute": 38}
